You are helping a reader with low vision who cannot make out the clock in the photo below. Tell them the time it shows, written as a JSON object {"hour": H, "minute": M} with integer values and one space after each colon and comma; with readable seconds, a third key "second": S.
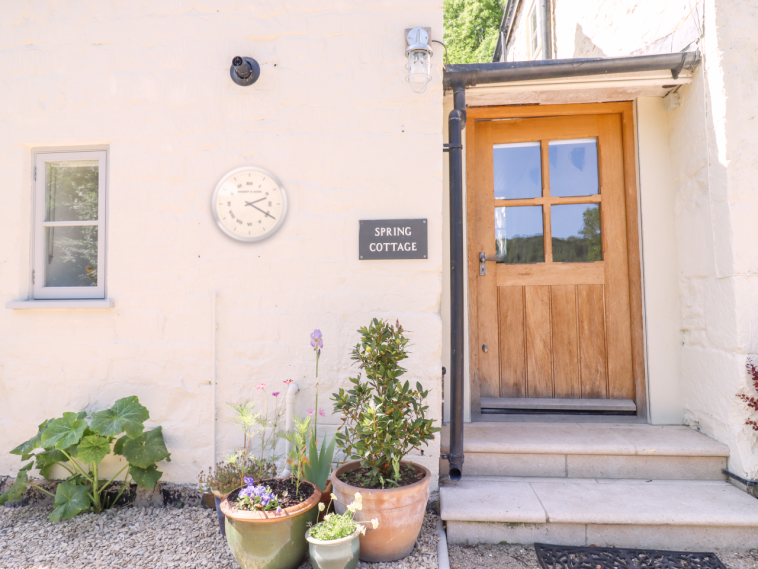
{"hour": 2, "minute": 20}
